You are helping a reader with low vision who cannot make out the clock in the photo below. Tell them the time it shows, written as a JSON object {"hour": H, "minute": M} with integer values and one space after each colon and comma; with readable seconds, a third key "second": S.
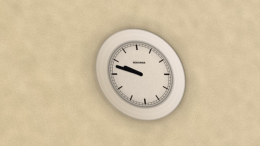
{"hour": 9, "minute": 48}
